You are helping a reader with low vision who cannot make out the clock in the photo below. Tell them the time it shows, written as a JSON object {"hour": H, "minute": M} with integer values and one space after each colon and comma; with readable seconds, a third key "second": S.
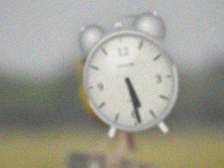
{"hour": 5, "minute": 29}
